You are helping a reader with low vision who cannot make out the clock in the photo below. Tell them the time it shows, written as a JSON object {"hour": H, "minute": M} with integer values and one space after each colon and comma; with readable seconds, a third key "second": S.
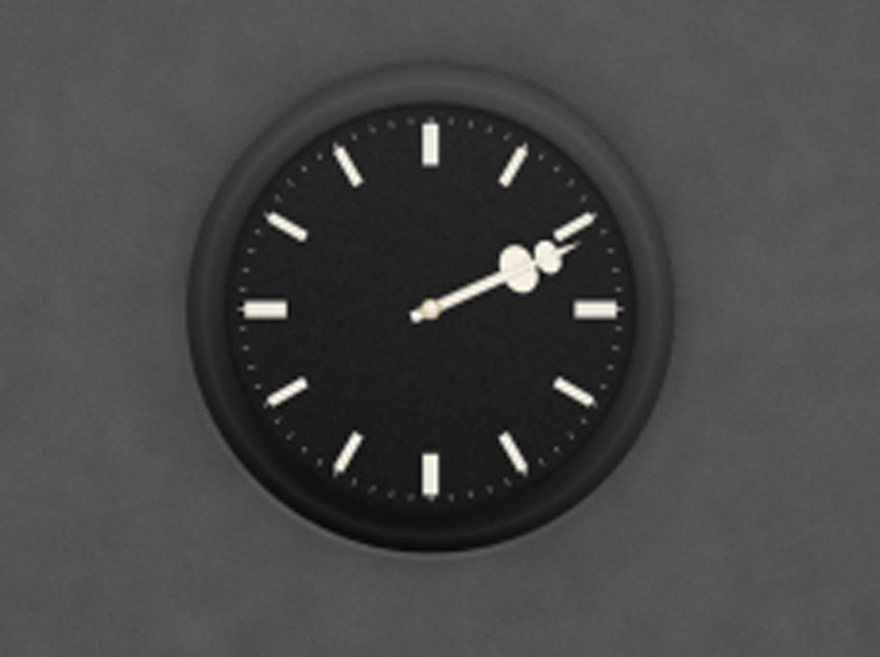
{"hour": 2, "minute": 11}
